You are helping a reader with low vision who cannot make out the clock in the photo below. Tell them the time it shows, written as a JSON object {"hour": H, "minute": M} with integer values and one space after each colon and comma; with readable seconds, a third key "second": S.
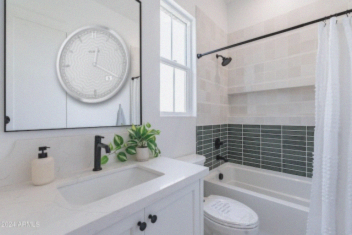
{"hour": 12, "minute": 20}
